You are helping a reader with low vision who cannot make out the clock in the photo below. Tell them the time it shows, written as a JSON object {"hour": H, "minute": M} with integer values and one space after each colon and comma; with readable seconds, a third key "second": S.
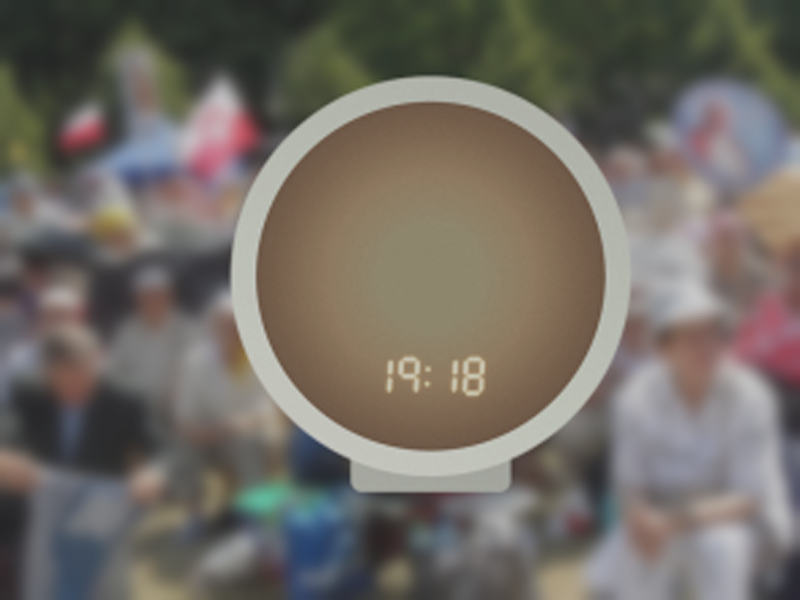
{"hour": 19, "minute": 18}
